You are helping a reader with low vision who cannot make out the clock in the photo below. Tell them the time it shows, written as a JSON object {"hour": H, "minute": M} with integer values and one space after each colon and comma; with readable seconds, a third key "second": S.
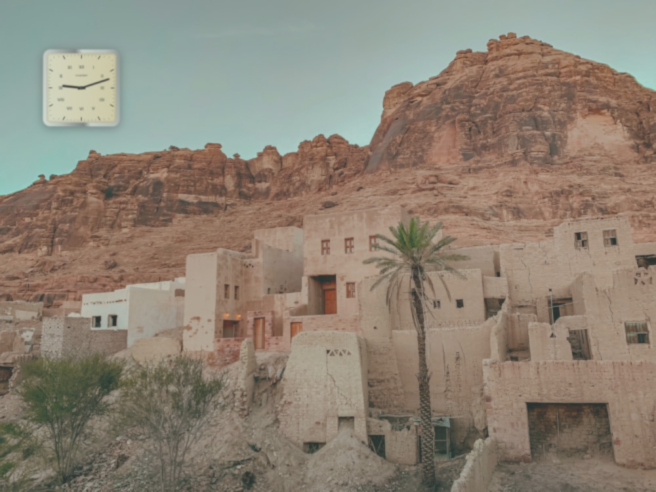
{"hour": 9, "minute": 12}
